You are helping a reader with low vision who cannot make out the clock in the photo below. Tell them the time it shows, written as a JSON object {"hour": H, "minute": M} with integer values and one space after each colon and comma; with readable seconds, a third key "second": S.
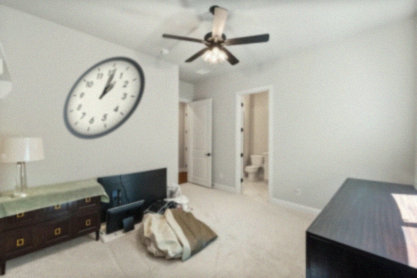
{"hour": 1, "minute": 1}
